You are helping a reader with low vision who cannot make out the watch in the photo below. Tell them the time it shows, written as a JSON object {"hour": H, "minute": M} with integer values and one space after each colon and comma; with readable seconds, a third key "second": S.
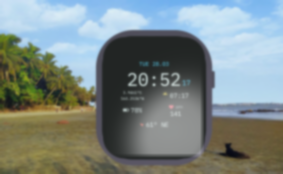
{"hour": 20, "minute": 52}
